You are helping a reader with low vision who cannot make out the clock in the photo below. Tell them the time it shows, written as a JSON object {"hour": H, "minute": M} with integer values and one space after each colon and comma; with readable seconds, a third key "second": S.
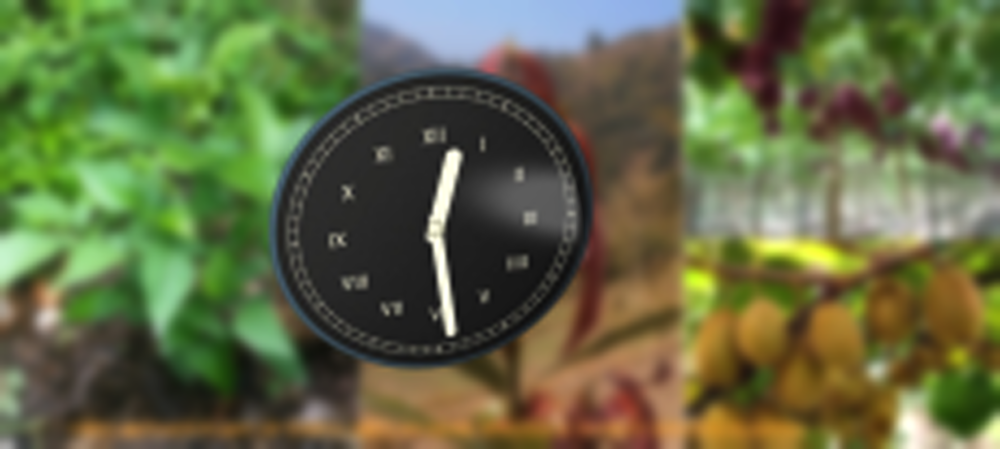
{"hour": 12, "minute": 29}
